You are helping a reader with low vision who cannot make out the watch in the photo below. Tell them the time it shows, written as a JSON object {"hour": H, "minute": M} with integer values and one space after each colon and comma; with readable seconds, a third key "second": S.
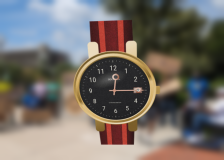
{"hour": 12, "minute": 15}
